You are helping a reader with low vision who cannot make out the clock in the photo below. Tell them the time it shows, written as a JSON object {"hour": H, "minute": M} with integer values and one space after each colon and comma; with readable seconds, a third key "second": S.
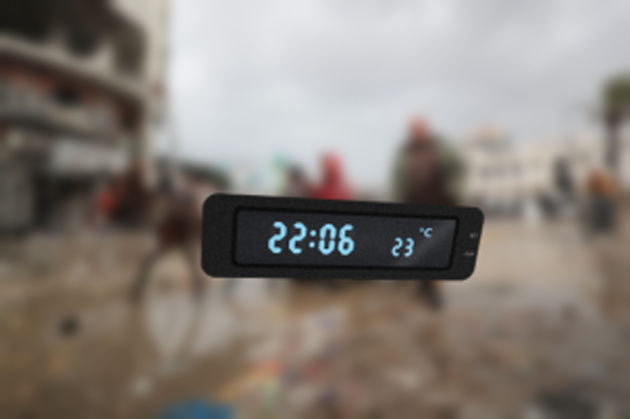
{"hour": 22, "minute": 6}
